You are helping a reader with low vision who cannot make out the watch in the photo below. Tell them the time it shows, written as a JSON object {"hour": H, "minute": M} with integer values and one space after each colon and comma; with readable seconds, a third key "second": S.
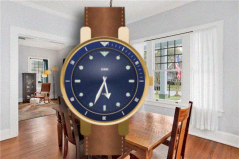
{"hour": 5, "minute": 34}
